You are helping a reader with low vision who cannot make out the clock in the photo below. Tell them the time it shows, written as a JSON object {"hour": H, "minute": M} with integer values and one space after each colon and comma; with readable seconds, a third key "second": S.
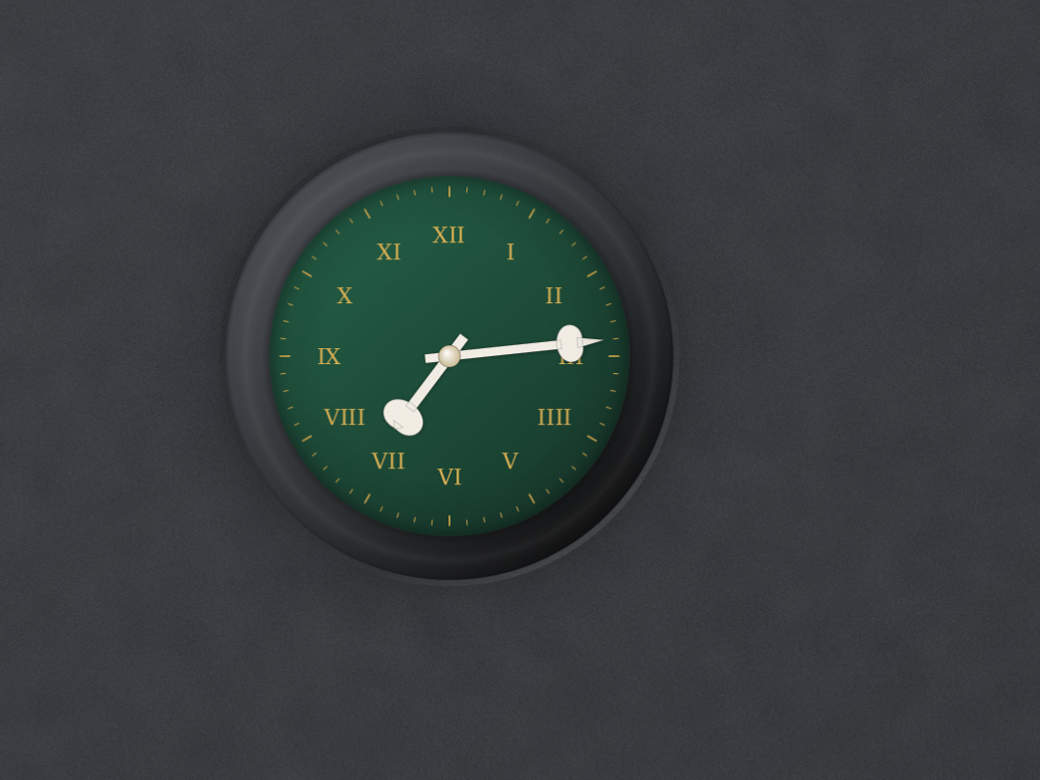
{"hour": 7, "minute": 14}
